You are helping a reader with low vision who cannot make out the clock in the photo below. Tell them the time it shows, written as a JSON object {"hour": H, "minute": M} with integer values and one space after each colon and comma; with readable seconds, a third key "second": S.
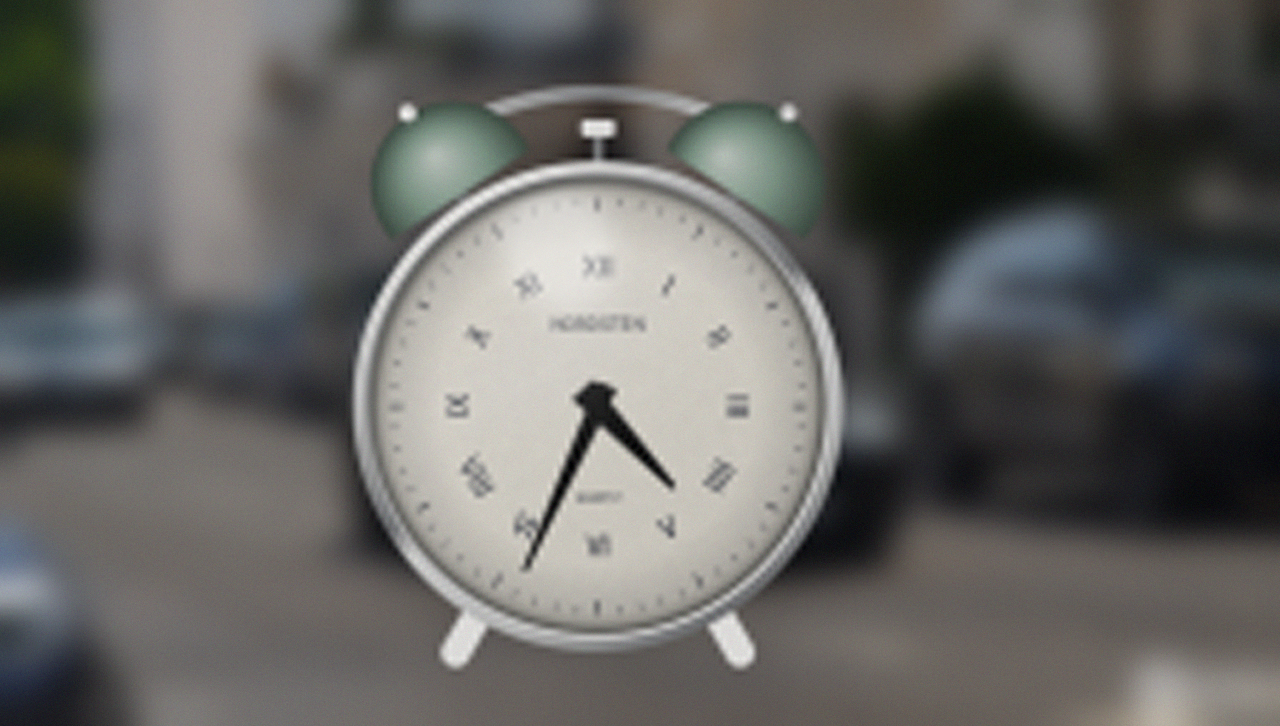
{"hour": 4, "minute": 34}
